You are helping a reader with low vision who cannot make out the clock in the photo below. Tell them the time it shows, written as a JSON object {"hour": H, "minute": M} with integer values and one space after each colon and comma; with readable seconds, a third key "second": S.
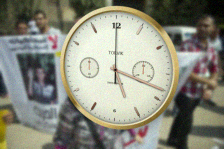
{"hour": 5, "minute": 18}
